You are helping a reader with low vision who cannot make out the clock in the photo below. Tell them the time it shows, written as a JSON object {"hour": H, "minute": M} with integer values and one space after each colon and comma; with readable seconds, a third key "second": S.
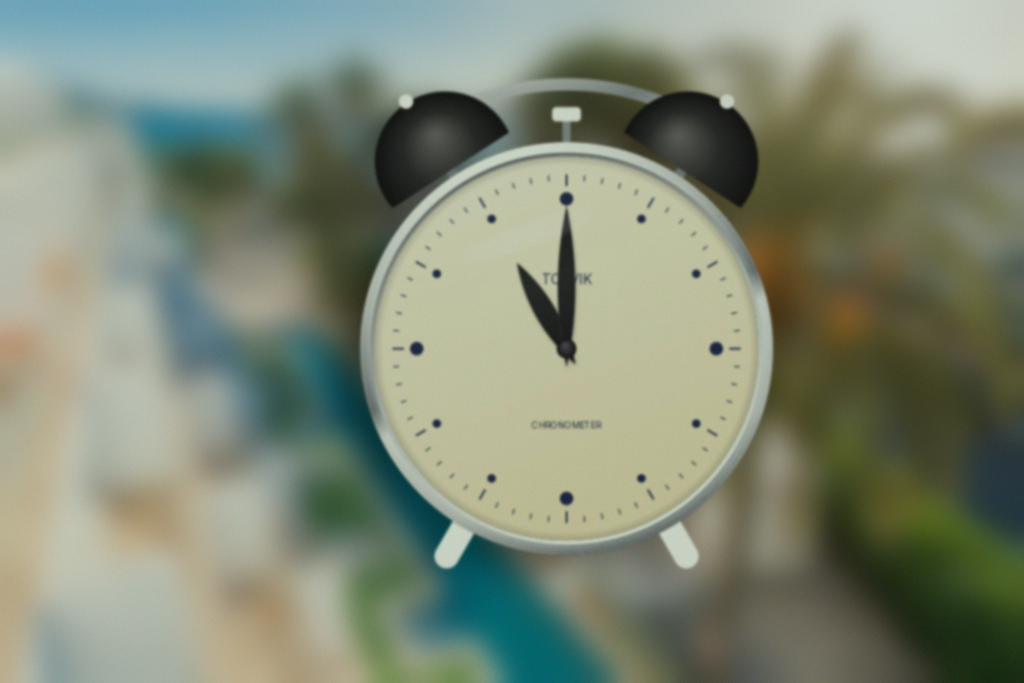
{"hour": 11, "minute": 0}
